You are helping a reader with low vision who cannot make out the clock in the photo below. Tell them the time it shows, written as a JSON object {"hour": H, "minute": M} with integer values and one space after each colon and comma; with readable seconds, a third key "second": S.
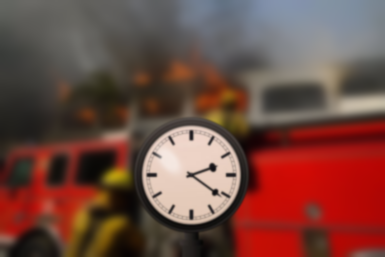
{"hour": 2, "minute": 21}
